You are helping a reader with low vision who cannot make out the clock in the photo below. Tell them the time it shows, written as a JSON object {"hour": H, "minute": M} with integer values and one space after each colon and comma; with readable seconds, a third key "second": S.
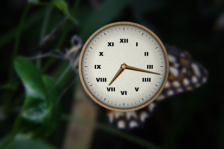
{"hour": 7, "minute": 17}
